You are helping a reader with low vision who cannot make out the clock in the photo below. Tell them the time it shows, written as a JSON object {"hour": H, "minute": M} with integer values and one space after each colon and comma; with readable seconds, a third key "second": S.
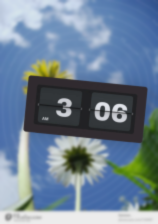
{"hour": 3, "minute": 6}
